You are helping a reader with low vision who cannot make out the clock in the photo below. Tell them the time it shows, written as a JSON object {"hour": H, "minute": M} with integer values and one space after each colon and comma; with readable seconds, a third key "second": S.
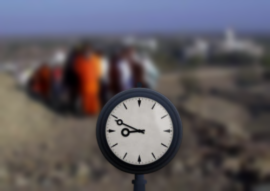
{"hour": 8, "minute": 49}
